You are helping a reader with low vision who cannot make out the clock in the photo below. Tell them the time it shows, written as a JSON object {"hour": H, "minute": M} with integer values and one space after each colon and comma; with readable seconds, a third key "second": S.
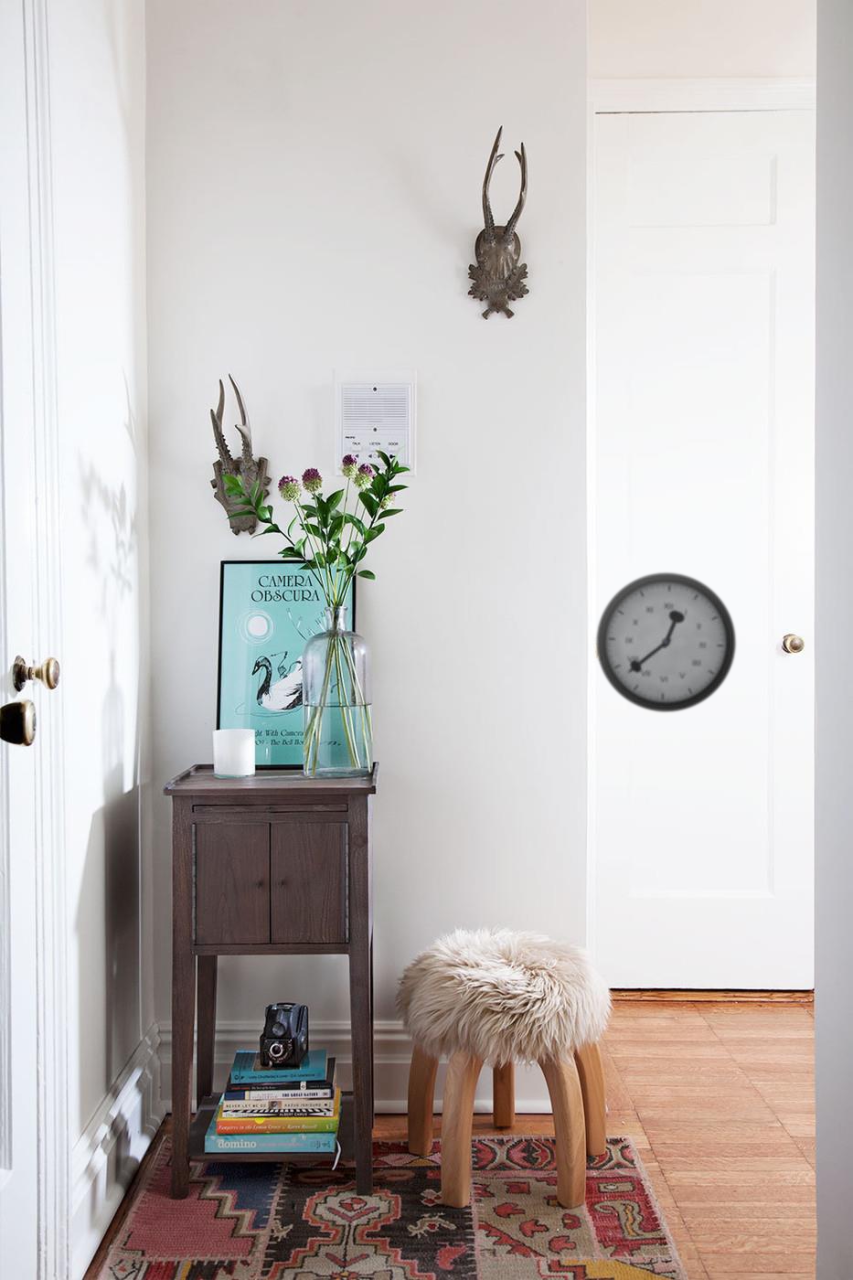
{"hour": 12, "minute": 38}
